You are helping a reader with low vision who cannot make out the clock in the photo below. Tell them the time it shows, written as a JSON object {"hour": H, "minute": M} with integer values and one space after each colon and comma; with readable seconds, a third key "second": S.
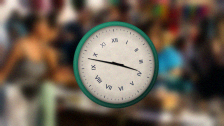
{"hour": 3, "minute": 48}
